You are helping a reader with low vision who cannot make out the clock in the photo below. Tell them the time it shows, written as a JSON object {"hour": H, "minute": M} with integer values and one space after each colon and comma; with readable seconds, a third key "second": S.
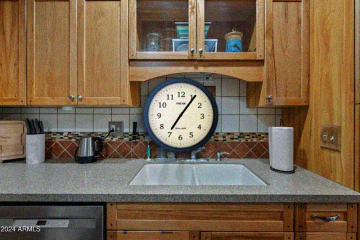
{"hour": 7, "minute": 6}
